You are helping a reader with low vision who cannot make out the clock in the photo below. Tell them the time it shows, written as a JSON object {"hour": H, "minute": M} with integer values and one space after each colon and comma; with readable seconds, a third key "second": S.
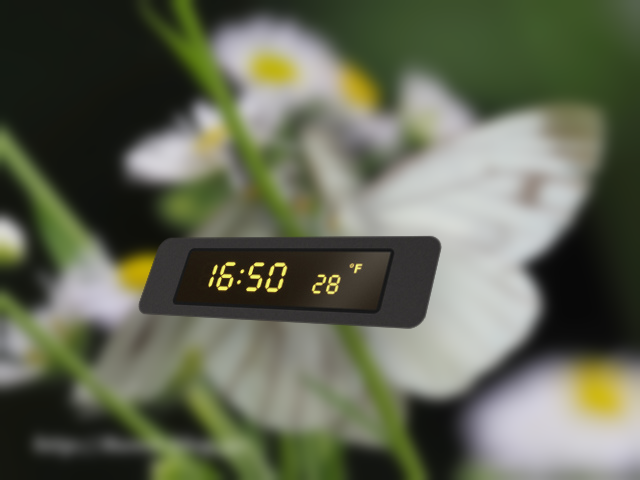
{"hour": 16, "minute": 50}
